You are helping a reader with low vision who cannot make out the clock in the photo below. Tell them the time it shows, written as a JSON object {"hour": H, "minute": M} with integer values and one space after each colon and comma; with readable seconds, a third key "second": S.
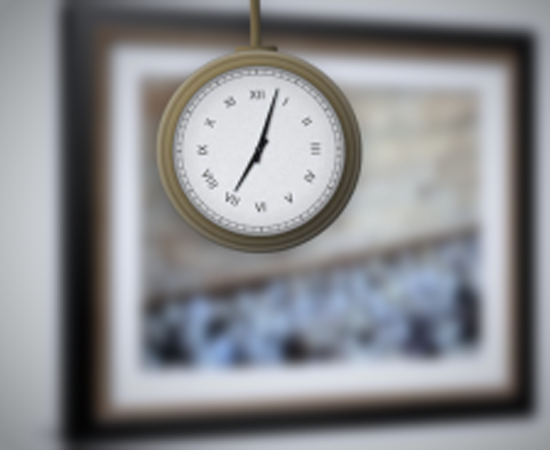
{"hour": 7, "minute": 3}
